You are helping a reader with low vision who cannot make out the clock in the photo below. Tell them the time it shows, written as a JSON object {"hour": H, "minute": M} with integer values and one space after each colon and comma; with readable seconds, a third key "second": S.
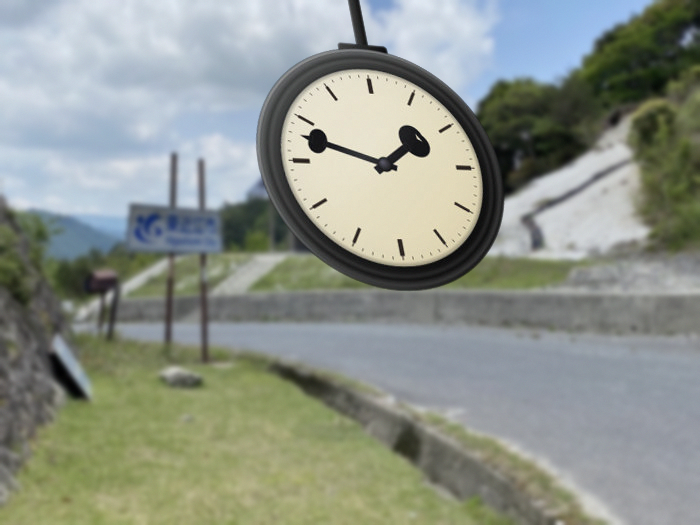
{"hour": 1, "minute": 48}
